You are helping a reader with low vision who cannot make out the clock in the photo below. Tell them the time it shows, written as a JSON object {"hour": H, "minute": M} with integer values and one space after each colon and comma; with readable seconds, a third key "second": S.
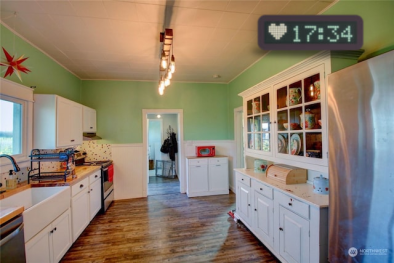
{"hour": 17, "minute": 34}
